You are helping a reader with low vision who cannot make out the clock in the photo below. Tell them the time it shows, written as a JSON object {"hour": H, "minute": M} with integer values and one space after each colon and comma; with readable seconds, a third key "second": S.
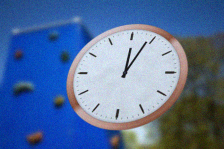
{"hour": 12, "minute": 4}
